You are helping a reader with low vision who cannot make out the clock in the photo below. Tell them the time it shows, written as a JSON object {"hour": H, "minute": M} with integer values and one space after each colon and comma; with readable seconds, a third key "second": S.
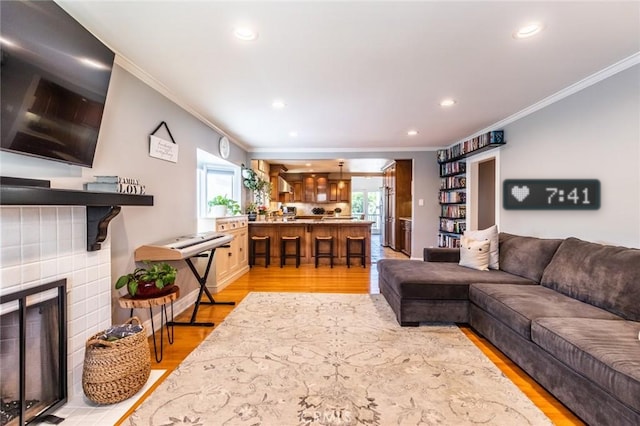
{"hour": 7, "minute": 41}
